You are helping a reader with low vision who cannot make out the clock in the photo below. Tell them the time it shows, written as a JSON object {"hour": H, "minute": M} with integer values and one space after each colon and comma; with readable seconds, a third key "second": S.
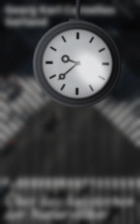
{"hour": 9, "minute": 38}
